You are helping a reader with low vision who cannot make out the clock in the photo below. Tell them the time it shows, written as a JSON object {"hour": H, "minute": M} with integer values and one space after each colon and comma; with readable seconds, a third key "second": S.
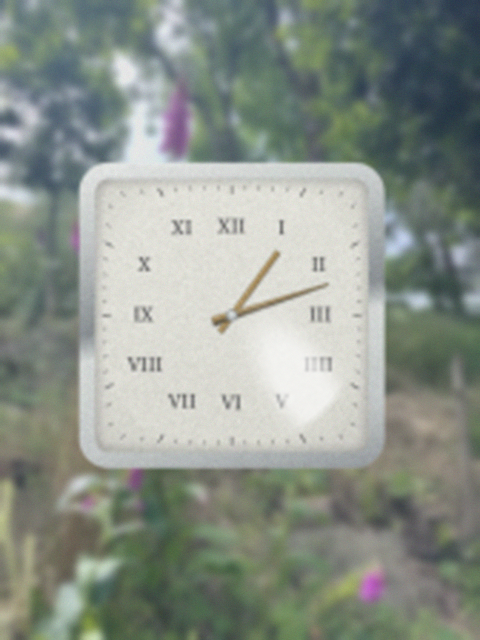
{"hour": 1, "minute": 12}
